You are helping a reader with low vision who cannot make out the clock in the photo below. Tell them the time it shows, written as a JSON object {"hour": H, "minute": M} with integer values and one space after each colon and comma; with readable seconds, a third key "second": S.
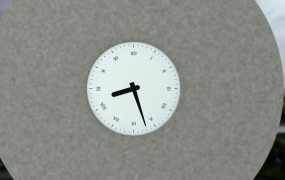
{"hour": 8, "minute": 27}
